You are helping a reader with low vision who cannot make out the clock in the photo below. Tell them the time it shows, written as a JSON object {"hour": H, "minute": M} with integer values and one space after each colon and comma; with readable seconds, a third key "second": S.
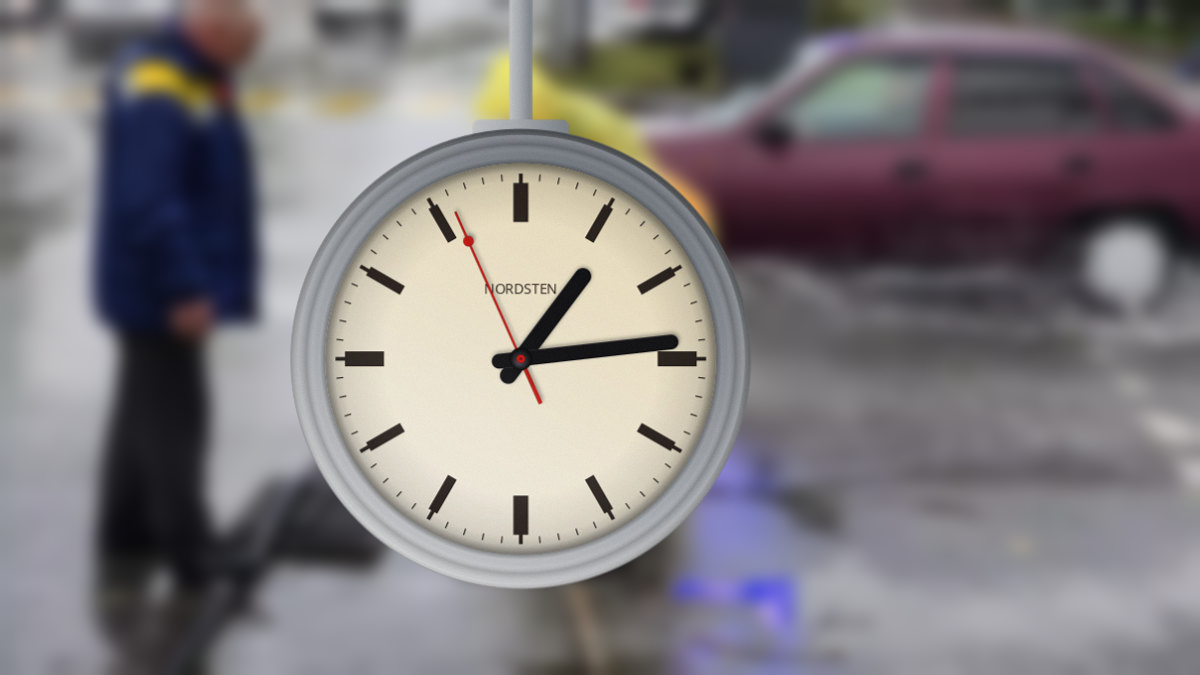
{"hour": 1, "minute": 13, "second": 56}
